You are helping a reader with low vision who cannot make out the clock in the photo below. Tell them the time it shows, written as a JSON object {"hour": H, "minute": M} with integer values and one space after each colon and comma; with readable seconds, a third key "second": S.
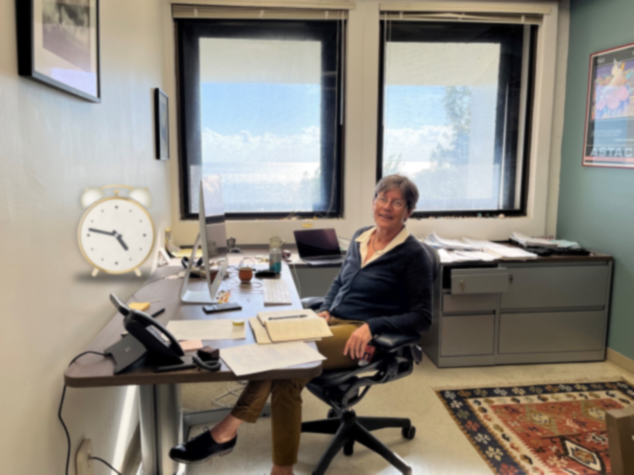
{"hour": 4, "minute": 47}
